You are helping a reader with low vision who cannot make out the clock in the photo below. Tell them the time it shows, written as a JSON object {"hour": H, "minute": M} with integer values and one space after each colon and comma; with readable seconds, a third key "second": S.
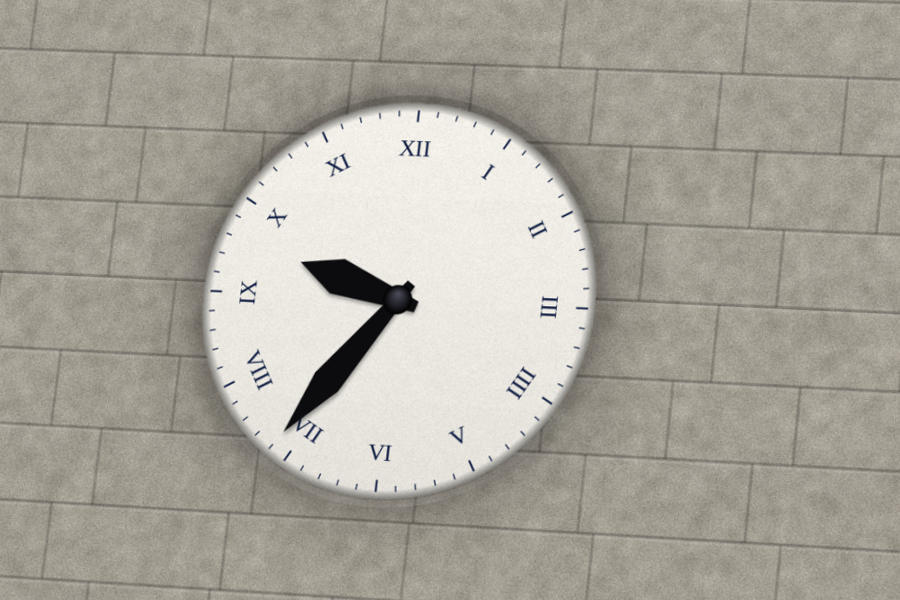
{"hour": 9, "minute": 36}
